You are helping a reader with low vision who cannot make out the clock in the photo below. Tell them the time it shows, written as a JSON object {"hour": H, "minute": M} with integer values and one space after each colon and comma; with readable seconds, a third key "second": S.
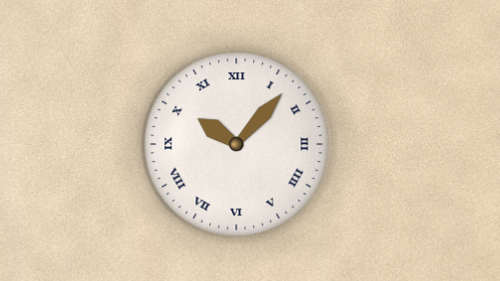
{"hour": 10, "minute": 7}
